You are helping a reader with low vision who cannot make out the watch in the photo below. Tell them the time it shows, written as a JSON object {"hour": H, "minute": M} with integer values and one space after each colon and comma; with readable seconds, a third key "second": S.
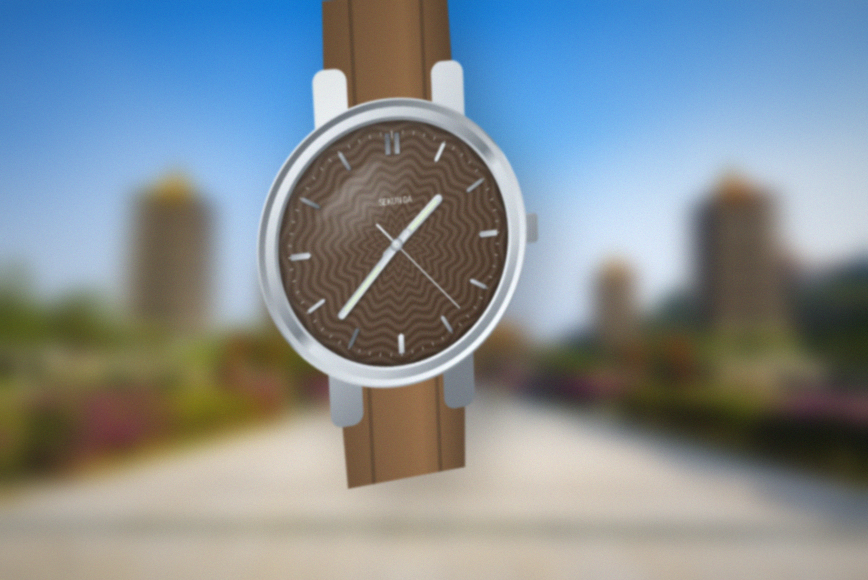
{"hour": 1, "minute": 37, "second": 23}
